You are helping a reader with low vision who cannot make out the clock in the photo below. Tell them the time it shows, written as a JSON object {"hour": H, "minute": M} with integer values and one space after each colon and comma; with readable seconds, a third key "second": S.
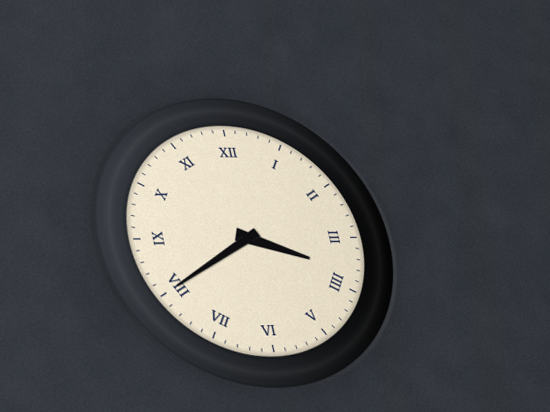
{"hour": 3, "minute": 40}
